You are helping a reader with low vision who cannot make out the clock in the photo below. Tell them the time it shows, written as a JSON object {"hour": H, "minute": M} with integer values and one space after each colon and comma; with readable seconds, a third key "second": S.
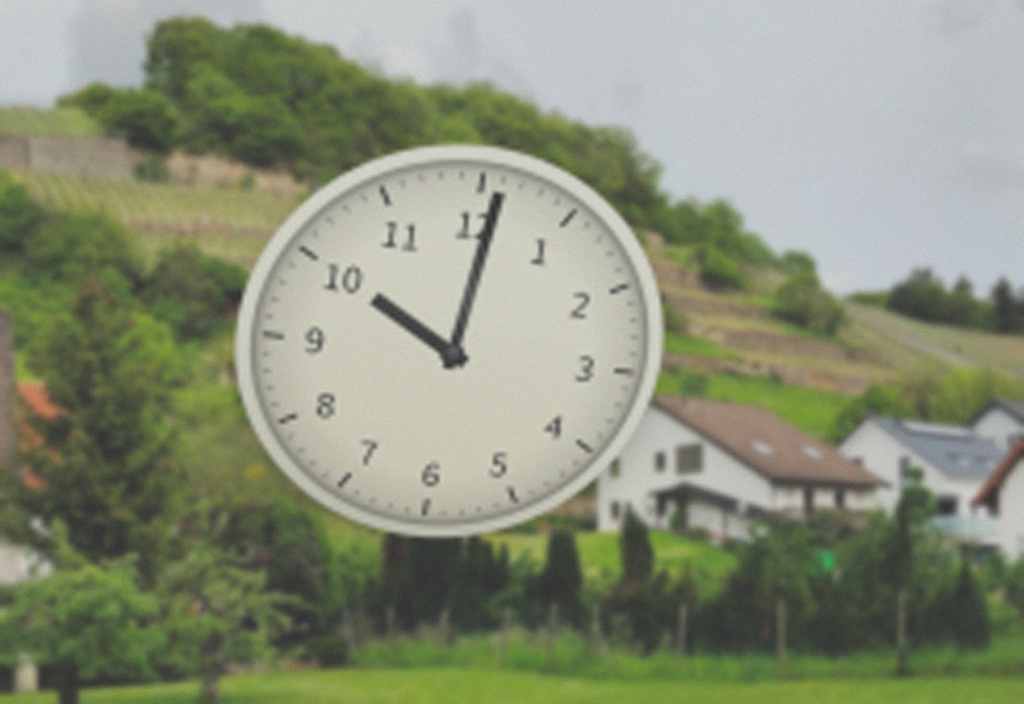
{"hour": 10, "minute": 1}
